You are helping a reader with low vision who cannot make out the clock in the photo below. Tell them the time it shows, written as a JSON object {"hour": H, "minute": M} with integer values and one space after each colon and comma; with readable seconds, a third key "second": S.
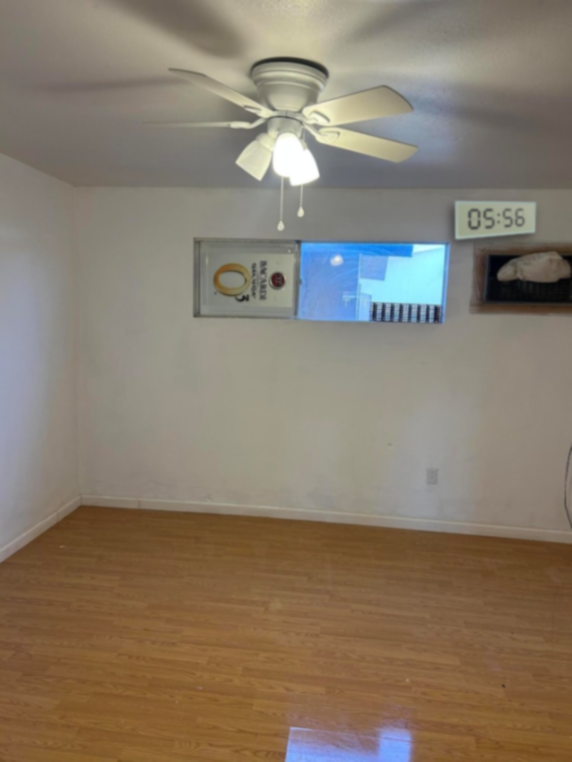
{"hour": 5, "minute": 56}
